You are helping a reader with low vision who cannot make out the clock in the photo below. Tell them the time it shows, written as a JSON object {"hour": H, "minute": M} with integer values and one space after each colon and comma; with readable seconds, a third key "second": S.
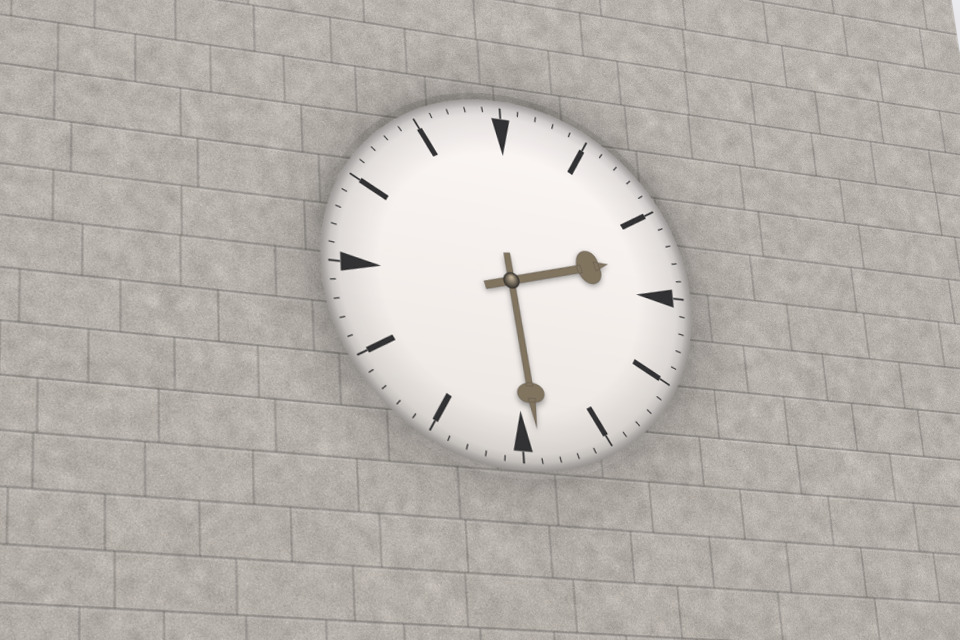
{"hour": 2, "minute": 29}
